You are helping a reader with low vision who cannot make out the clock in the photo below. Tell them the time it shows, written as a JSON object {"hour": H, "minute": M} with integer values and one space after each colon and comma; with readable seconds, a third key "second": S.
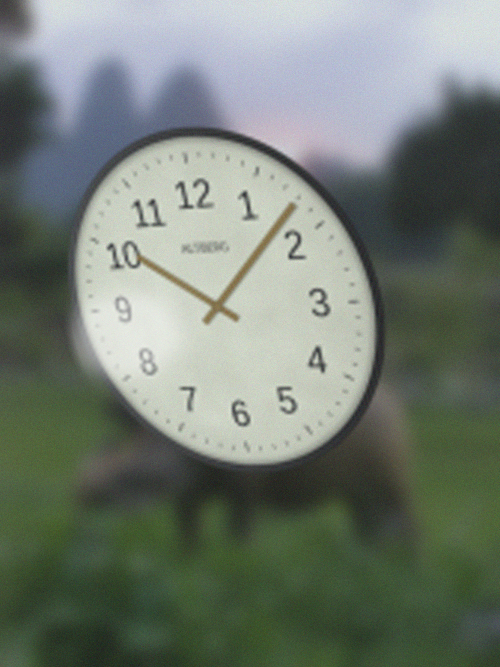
{"hour": 10, "minute": 8}
